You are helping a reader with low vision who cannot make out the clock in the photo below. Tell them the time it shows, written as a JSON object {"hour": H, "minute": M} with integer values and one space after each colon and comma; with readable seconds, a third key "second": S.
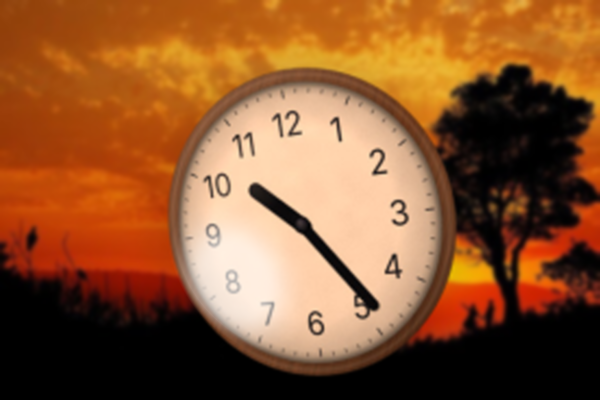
{"hour": 10, "minute": 24}
